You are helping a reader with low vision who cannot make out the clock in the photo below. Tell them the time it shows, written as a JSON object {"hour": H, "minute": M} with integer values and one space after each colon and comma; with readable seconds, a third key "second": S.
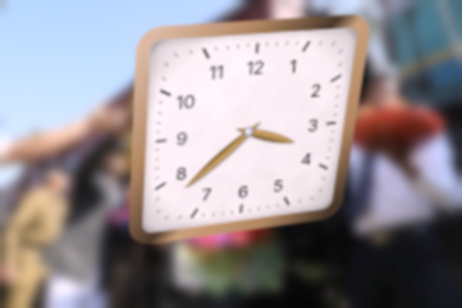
{"hour": 3, "minute": 38}
